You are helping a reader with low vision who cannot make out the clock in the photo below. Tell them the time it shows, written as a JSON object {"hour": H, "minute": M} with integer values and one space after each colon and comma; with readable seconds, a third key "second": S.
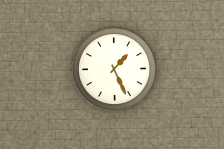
{"hour": 1, "minute": 26}
